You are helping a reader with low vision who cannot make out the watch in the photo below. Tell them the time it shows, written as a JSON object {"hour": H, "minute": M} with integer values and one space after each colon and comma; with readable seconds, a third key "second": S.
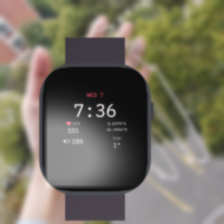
{"hour": 7, "minute": 36}
